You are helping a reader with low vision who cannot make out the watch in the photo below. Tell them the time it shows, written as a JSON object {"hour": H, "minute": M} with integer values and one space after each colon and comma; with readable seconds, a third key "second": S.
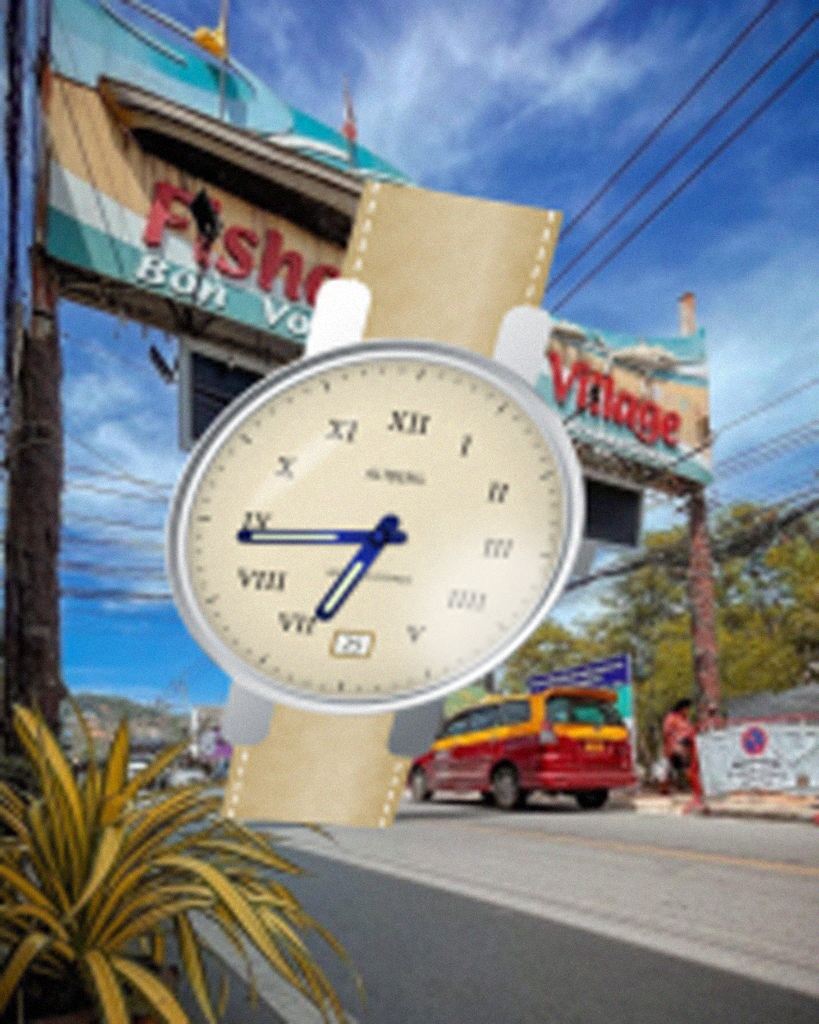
{"hour": 6, "minute": 44}
